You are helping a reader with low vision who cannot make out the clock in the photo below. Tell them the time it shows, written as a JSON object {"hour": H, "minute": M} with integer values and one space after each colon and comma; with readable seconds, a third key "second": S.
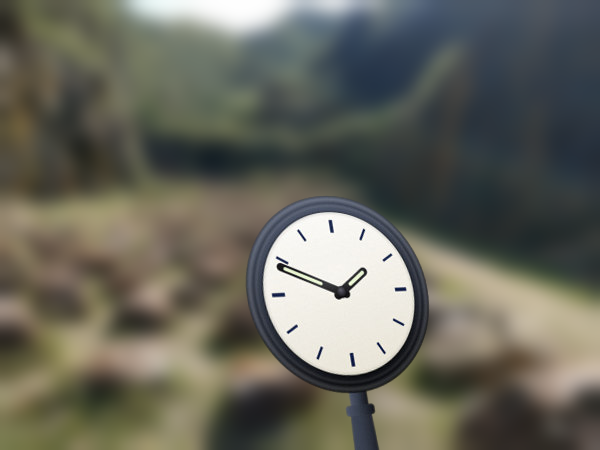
{"hour": 1, "minute": 49}
